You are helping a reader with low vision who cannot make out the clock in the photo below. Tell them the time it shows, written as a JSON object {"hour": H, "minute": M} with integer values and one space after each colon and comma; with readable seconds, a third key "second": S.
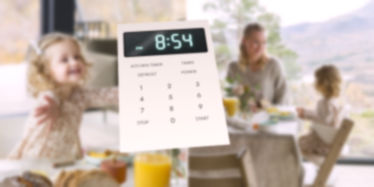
{"hour": 8, "minute": 54}
